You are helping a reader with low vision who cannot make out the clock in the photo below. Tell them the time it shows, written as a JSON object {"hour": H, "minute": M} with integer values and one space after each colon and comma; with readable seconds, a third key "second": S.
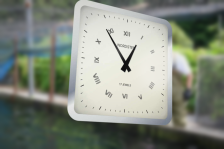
{"hour": 12, "minute": 54}
